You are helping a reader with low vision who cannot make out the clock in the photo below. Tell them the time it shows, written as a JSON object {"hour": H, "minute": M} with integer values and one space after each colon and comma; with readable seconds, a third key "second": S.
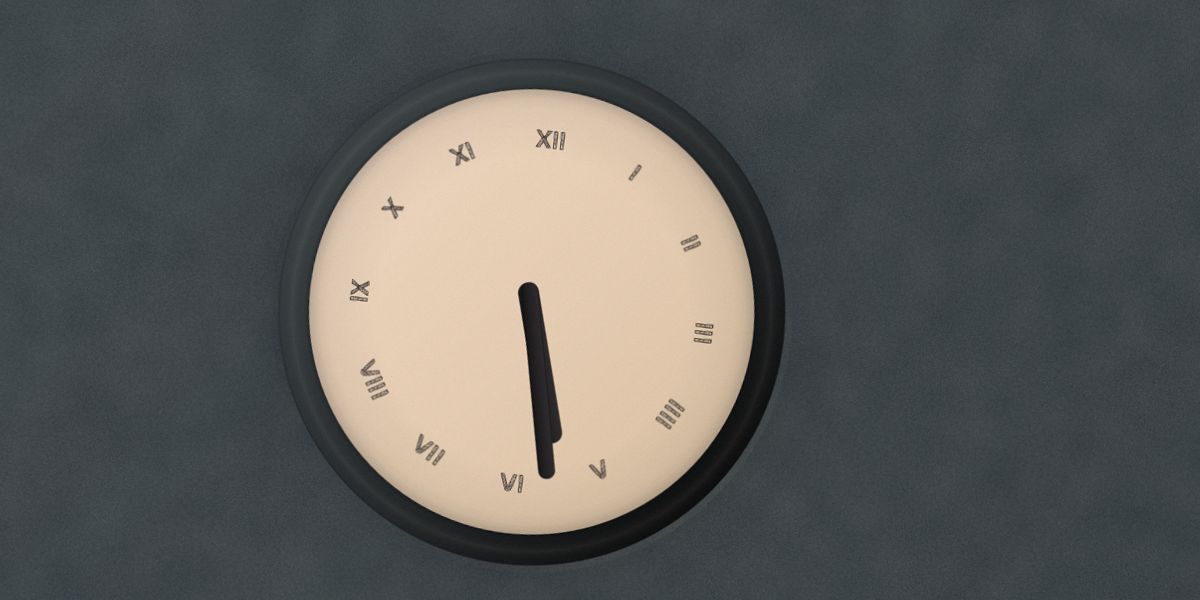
{"hour": 5, "minute": 28}
